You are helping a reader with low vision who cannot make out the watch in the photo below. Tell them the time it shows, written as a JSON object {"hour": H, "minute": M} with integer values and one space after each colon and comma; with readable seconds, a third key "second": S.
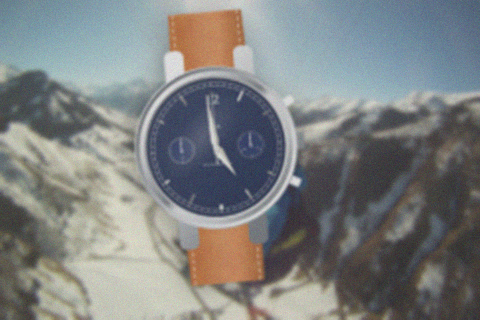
{"hour": 4, "minute": 59}
